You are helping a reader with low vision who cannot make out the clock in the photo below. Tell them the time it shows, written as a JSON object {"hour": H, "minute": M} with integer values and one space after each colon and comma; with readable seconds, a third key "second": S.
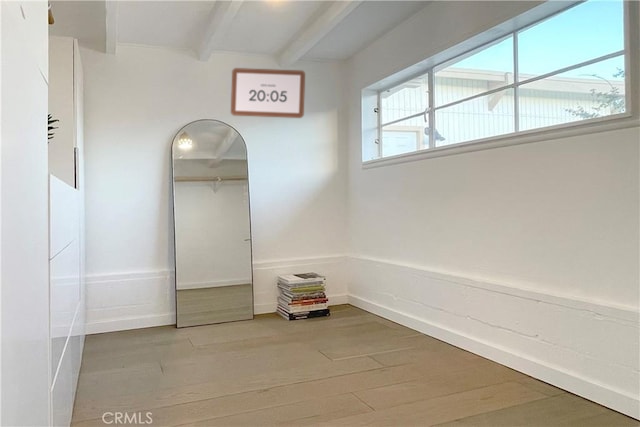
{"hour": 20, "minute": 5}
